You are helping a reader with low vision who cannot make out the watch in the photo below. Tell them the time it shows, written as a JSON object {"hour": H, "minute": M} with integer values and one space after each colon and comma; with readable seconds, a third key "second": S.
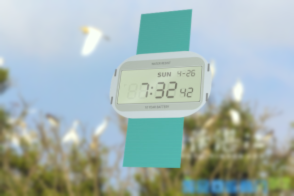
{"hour": 7, "minute": 32, "second": 42}
